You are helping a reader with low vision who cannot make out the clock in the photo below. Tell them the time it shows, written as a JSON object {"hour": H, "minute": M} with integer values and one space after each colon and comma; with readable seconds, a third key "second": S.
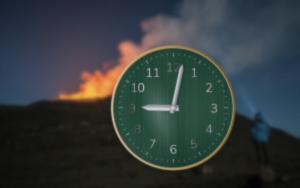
{"hour": 9, "minute": 2}
